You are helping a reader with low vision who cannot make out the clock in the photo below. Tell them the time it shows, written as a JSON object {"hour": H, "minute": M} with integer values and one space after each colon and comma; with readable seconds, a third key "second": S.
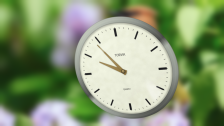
{"hour": 9, "minute": 54}
